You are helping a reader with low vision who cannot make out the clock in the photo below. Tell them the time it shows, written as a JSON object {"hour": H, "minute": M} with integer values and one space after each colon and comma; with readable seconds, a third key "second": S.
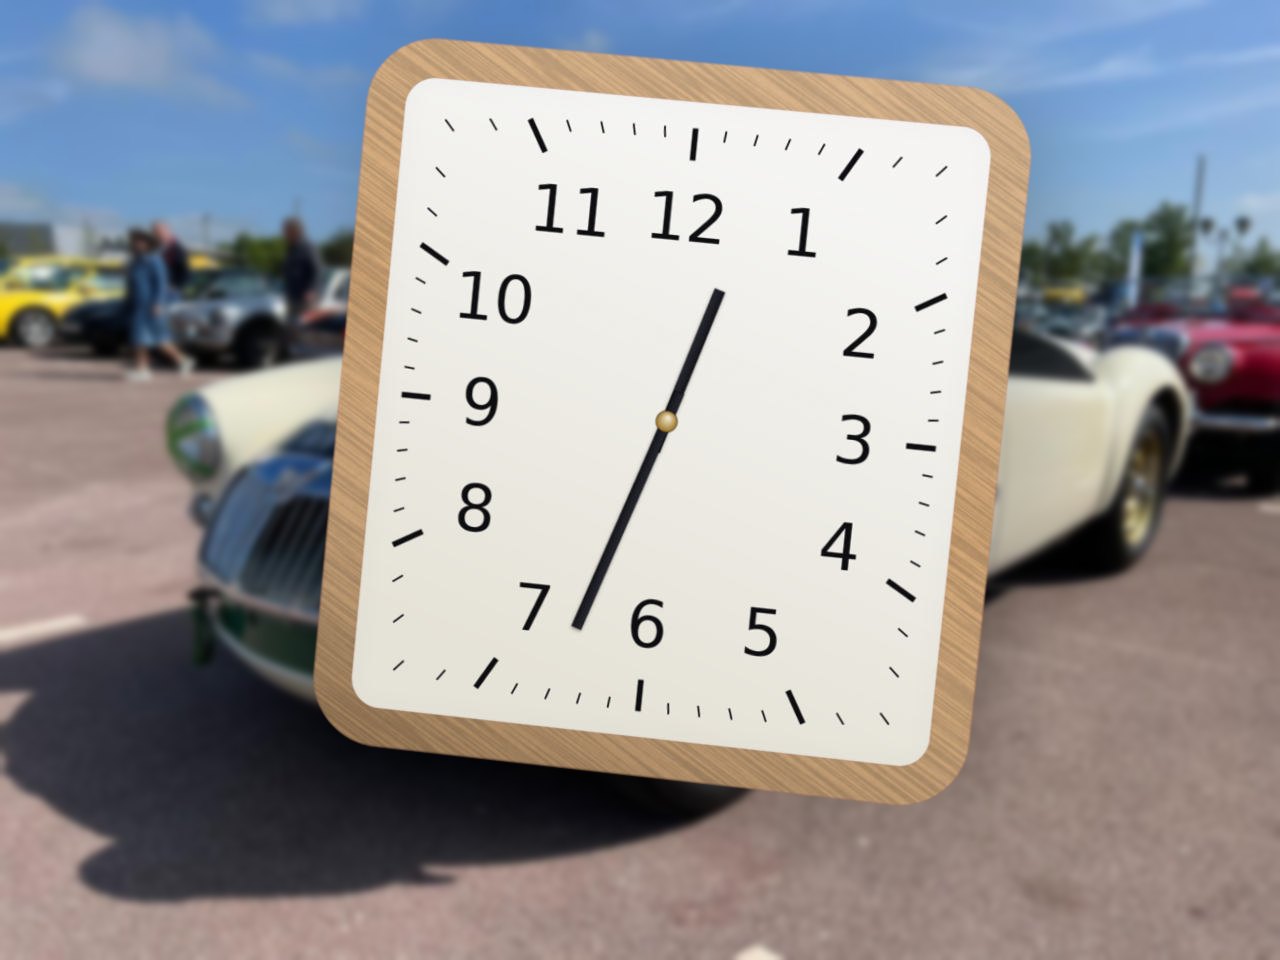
{"hour": 12, "minute": 33}
